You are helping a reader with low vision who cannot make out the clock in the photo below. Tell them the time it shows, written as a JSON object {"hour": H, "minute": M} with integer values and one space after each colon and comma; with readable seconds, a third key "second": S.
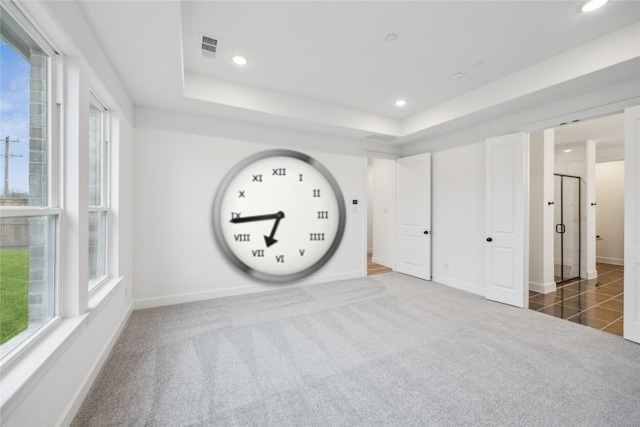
{"hour": 6, "minute": 44}
